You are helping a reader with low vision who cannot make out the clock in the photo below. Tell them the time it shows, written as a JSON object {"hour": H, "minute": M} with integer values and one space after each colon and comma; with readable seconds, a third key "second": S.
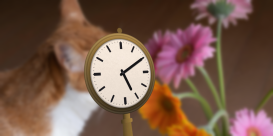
{"hour": 5, "minute": 10}
